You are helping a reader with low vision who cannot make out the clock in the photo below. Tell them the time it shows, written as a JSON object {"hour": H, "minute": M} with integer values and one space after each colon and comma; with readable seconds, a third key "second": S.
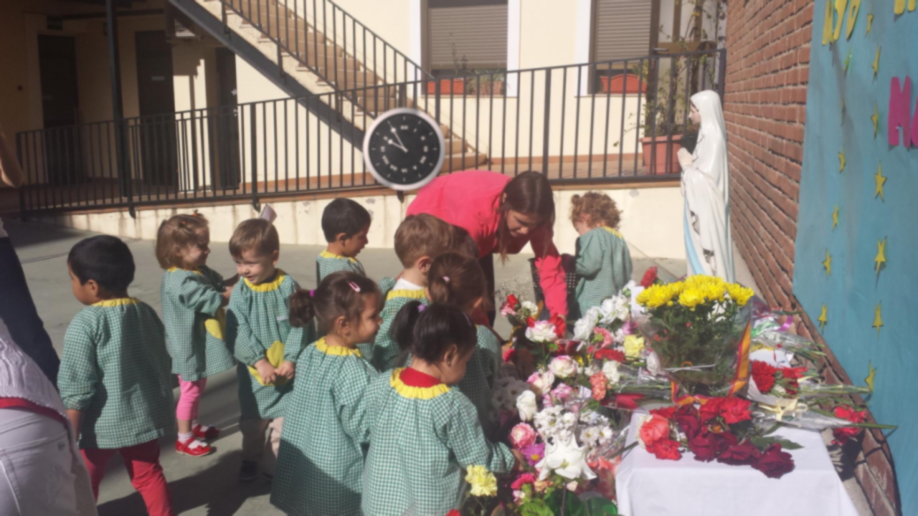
{"hour": 9, "minute": 55}
